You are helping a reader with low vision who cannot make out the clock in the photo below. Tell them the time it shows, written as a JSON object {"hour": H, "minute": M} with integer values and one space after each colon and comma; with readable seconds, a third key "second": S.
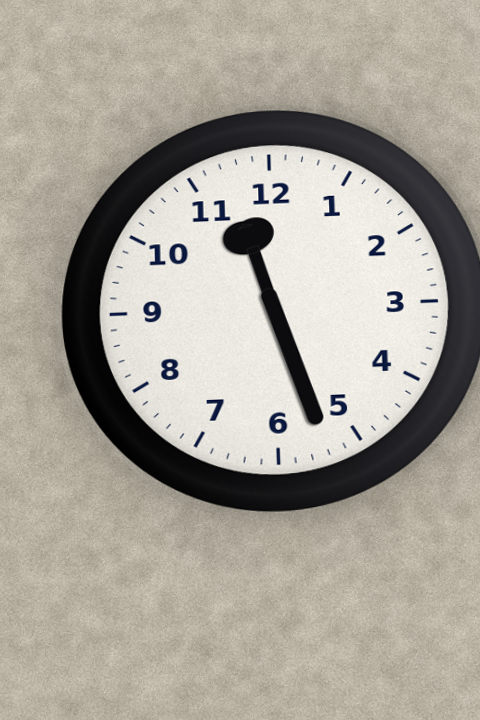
{"hour": 11, "minute": 27}
